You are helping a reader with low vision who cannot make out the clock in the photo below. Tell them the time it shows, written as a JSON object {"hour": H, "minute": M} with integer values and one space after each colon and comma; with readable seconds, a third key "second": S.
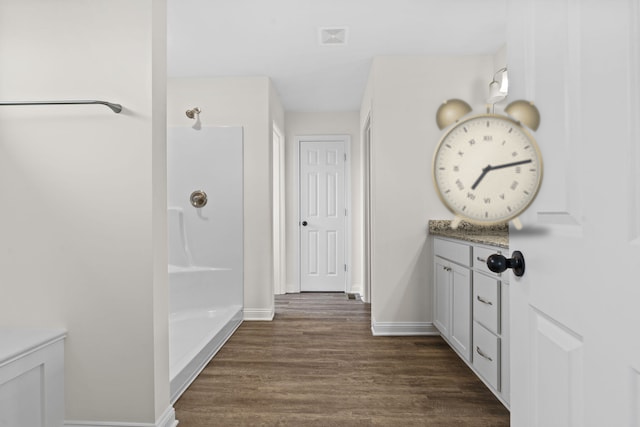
{"hour": 7, "minute": 13}
